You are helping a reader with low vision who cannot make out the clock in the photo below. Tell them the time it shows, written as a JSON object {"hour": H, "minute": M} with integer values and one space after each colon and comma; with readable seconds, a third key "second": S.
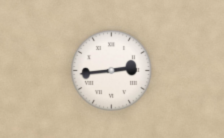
{"hour": 2, "minute": 44}
